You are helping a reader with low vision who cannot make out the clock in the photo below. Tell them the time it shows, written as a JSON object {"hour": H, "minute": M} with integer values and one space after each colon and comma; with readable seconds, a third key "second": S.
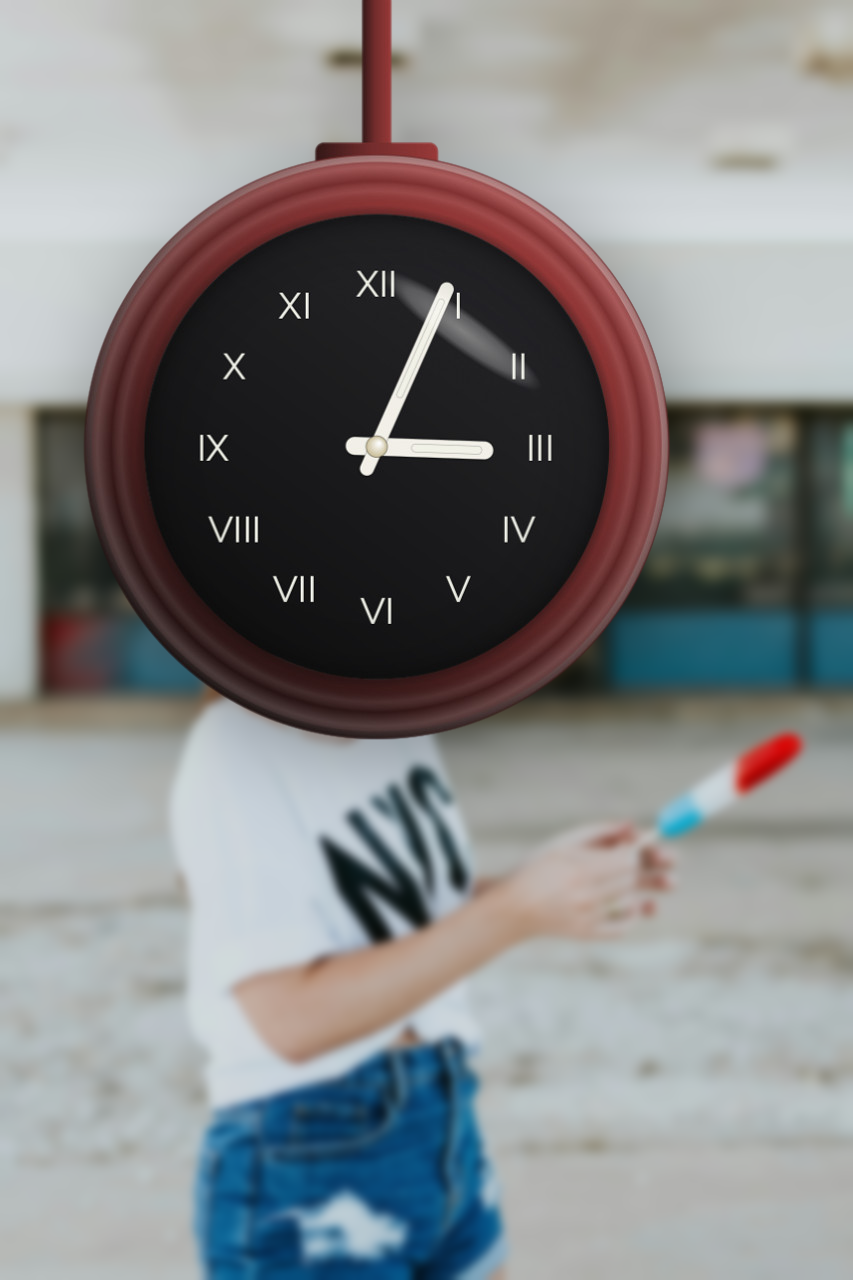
{"hour": 3, "minute": 4}
